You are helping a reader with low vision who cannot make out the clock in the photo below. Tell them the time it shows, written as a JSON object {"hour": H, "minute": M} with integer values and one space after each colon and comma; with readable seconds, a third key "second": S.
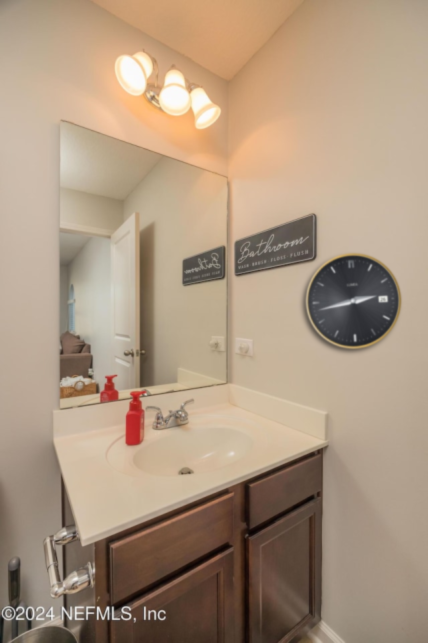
{"hour": 2, "minute": 43}
